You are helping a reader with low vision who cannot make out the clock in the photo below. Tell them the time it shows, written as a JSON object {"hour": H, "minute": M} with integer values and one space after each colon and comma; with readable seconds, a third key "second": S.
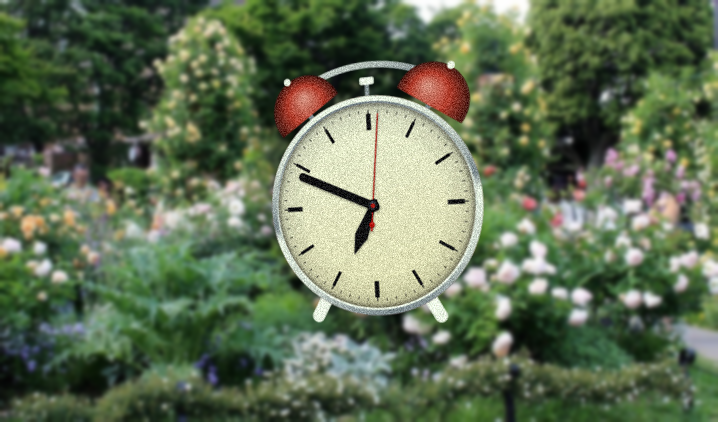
{"hour": 6, "minute": 49, "second": 1}
